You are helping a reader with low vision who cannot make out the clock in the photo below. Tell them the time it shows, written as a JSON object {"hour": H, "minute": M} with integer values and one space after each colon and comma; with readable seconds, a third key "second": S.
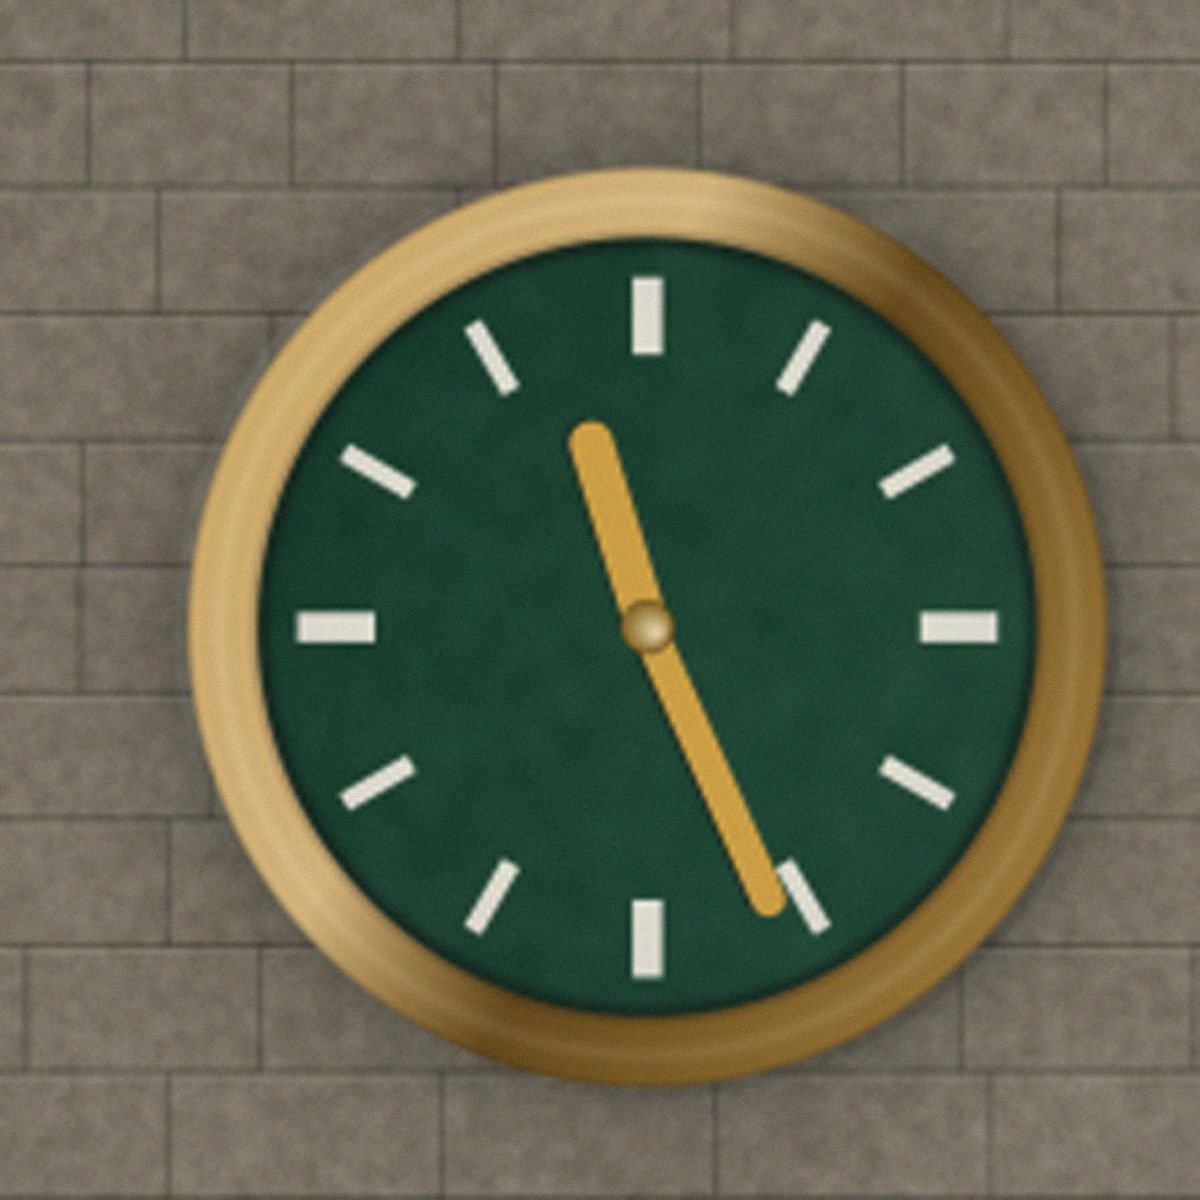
{"hour": 11, "minute": 26}
